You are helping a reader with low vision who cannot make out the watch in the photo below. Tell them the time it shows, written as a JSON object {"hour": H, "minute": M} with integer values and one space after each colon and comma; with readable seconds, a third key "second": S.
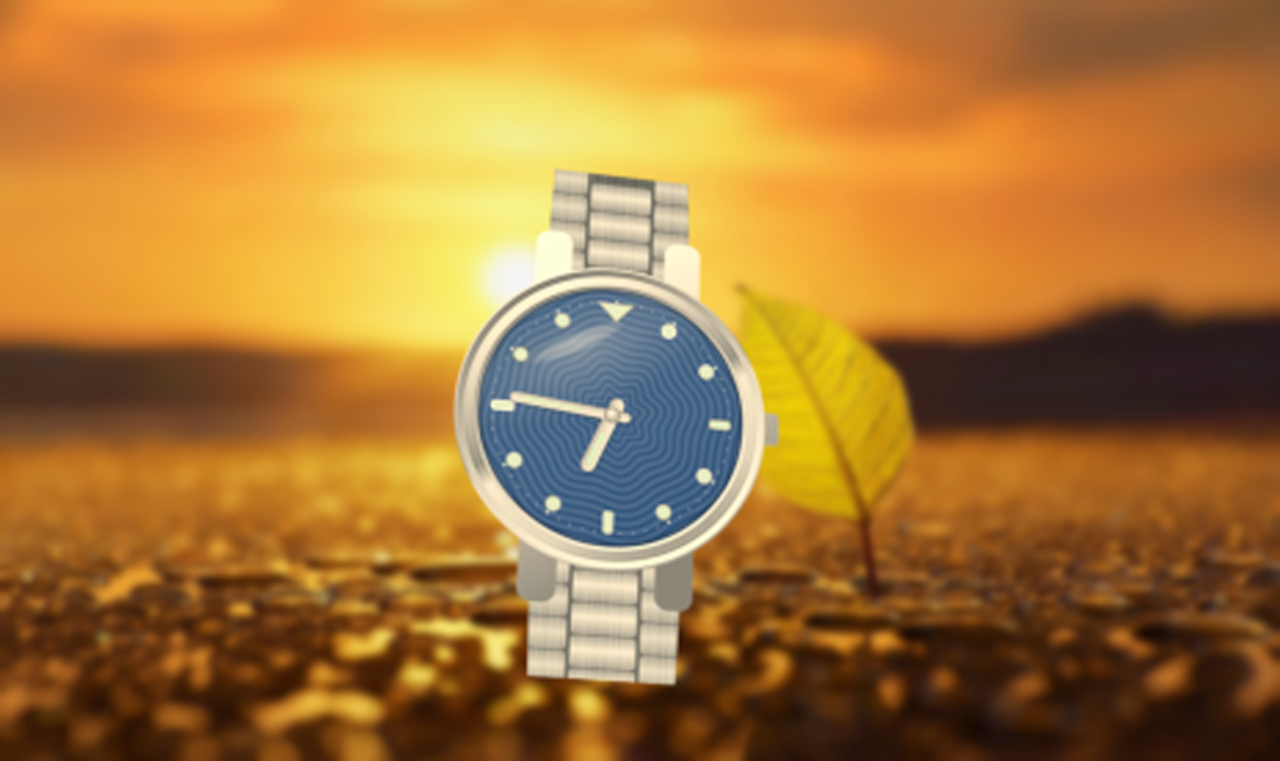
{"hour": 6, "minute": 46}
